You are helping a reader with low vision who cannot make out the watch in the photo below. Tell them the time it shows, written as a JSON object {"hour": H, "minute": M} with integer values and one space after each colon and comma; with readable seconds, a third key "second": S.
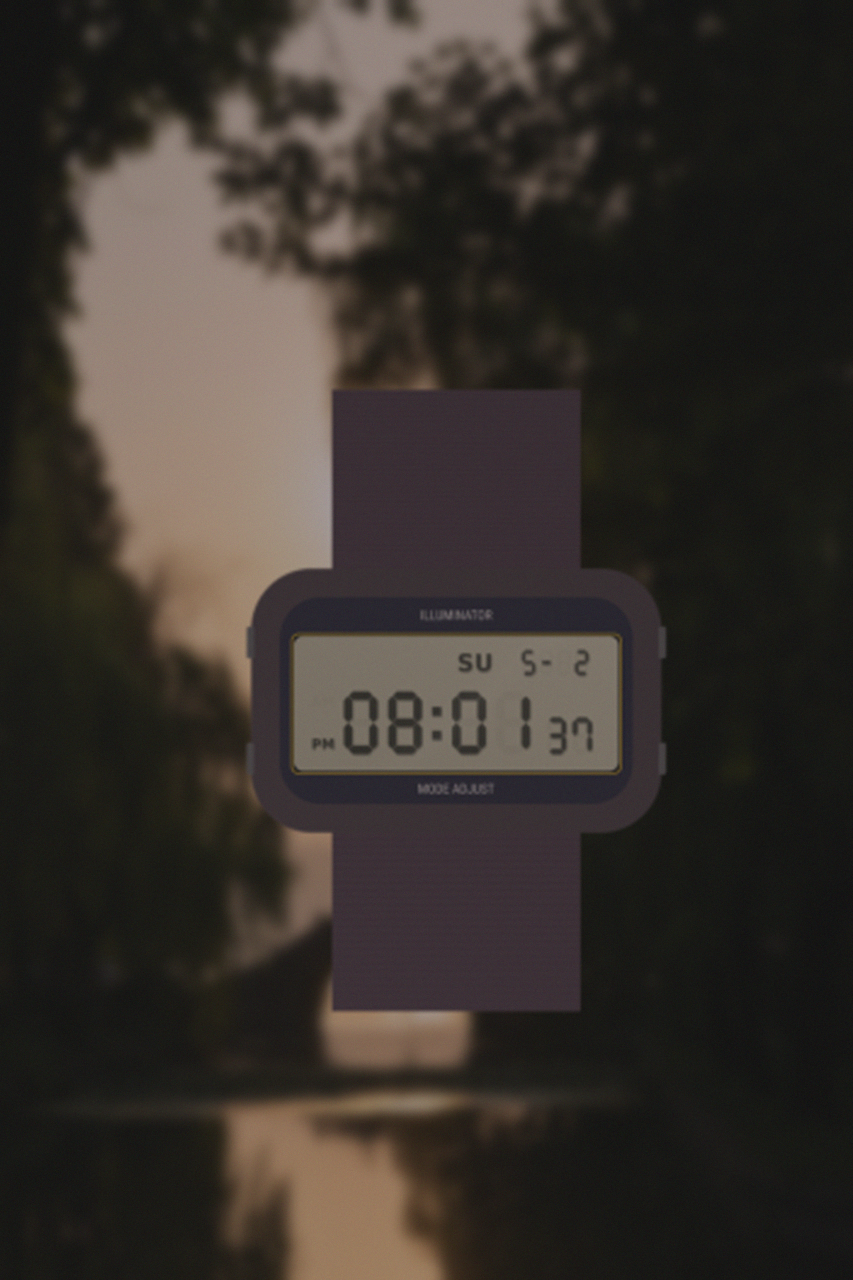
{"hour": 8, "minute": 1, "second": 37}
